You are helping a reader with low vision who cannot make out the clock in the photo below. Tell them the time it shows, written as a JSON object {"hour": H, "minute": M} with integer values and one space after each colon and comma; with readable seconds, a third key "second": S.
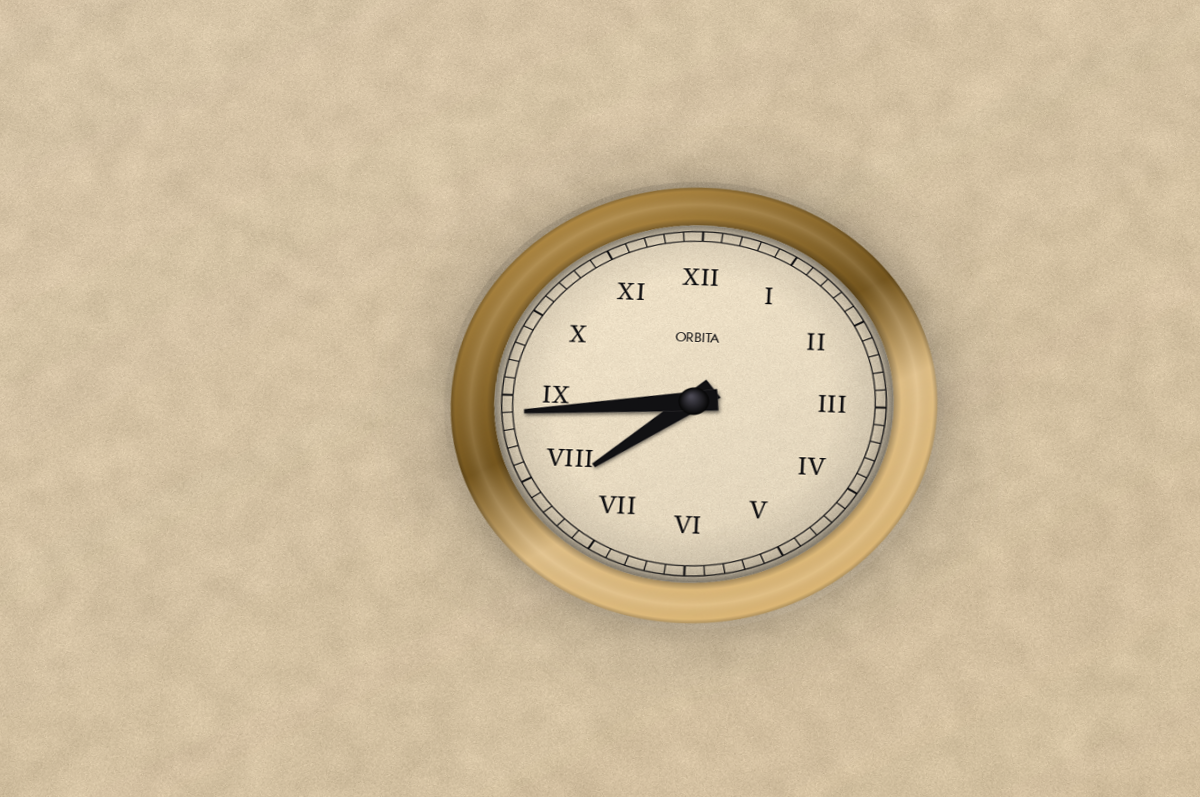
{"hour": 7, "minute": 44}
